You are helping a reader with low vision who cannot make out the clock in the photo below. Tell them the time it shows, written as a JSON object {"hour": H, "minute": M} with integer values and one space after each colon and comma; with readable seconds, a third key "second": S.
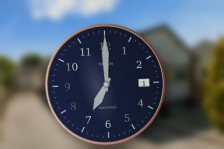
{"hour": 7, "minute": 0}
